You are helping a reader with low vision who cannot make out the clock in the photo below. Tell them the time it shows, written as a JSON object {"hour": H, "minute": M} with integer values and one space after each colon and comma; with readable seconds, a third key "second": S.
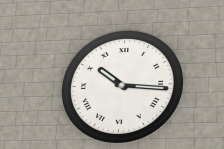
{"hour": 10, "minute": 16}
